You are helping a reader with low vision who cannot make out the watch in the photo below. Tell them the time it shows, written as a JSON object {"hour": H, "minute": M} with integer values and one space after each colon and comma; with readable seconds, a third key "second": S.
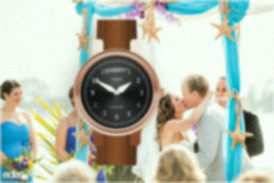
{"hour": 1, "minute": 50}
